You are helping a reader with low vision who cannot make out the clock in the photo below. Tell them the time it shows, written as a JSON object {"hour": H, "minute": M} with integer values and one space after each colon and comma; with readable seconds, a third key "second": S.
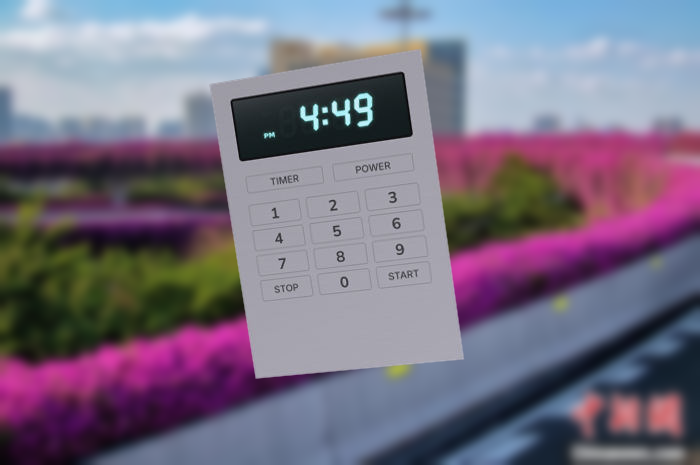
{"hour": 4, "minute": 49}
